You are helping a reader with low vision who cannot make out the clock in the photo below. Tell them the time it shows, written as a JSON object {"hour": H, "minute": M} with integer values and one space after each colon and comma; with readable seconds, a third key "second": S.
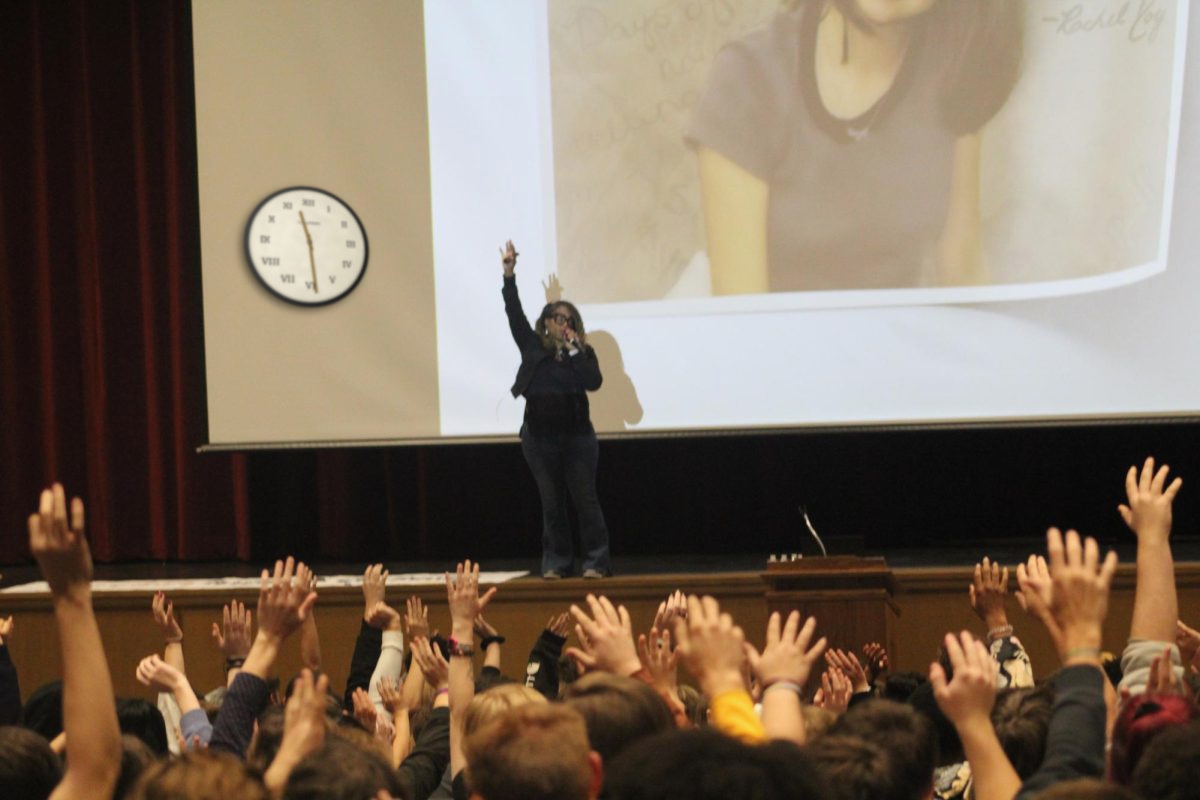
{"hour": 11, "minute": 29}
